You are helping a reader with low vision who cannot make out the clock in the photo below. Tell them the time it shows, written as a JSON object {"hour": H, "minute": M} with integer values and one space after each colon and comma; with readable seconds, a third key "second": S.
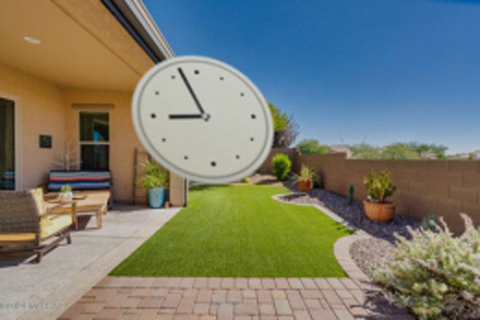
{"hour": 8, "minute": 57}
